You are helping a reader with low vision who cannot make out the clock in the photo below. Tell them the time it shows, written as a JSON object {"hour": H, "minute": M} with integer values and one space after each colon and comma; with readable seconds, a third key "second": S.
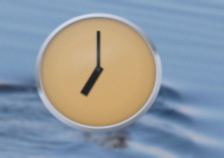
{"hour": 7, "minute": 0}
